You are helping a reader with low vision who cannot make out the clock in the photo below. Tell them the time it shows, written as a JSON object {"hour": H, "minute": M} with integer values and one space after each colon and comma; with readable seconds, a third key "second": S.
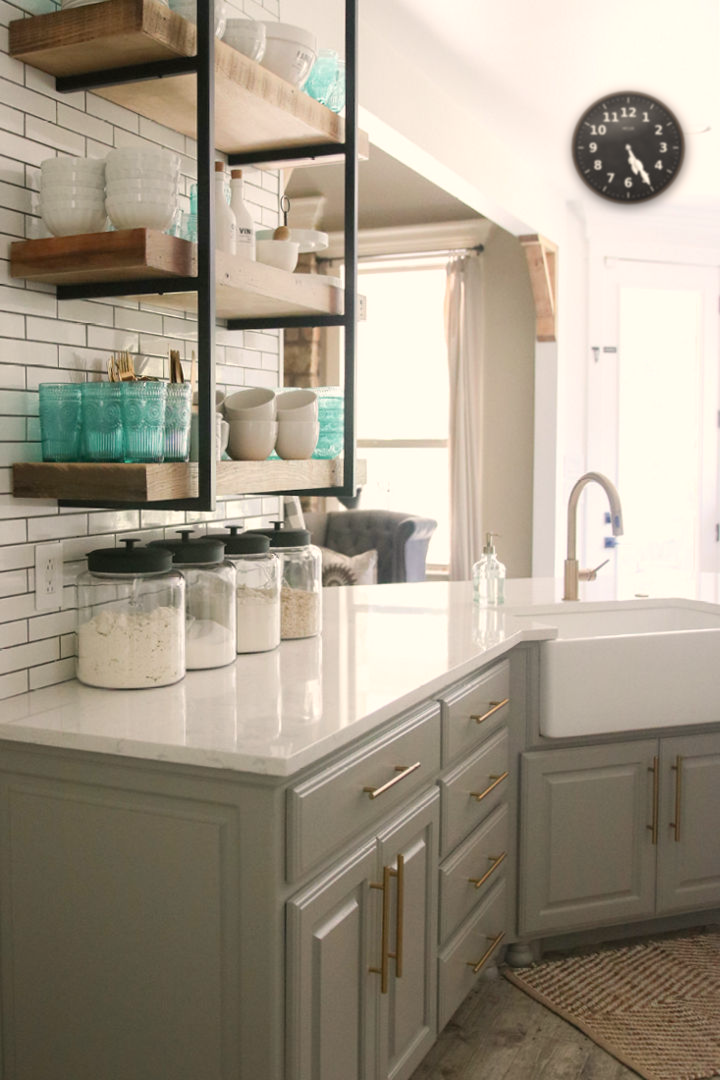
{"hour": 5, "minute": 25}
